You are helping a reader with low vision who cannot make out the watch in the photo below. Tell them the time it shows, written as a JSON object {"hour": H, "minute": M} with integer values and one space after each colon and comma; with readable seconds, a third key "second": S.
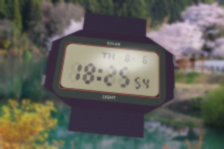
{"hour": 18, "minute": 25, "second": 54}
